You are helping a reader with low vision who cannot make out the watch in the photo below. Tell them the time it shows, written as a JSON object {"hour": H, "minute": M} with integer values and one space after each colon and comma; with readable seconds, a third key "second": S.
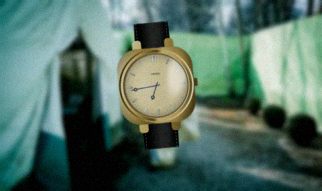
{"hour": 6, "minute": 44}
